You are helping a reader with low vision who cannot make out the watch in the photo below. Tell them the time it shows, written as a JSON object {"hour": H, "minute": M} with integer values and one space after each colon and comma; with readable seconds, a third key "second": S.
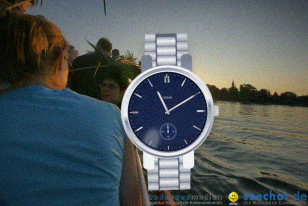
{"hour": 11, "minute": 10}
